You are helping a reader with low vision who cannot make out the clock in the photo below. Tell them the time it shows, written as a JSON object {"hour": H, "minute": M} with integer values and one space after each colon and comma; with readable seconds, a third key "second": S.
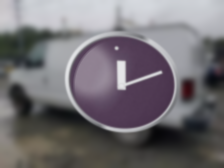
{"hour": 12, "minute": 12}
